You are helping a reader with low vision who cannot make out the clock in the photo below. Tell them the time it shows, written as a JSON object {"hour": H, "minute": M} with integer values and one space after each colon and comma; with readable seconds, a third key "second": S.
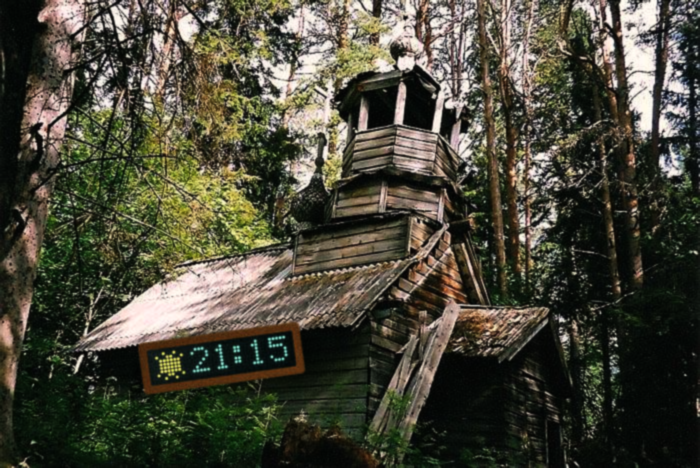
{"hour": 21, "minute": 15}
